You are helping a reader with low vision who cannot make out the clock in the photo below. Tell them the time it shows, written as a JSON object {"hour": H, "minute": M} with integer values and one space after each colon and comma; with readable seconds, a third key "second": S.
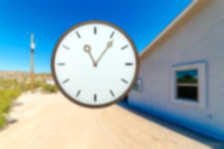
{"hour": 11, "minute": 6}
